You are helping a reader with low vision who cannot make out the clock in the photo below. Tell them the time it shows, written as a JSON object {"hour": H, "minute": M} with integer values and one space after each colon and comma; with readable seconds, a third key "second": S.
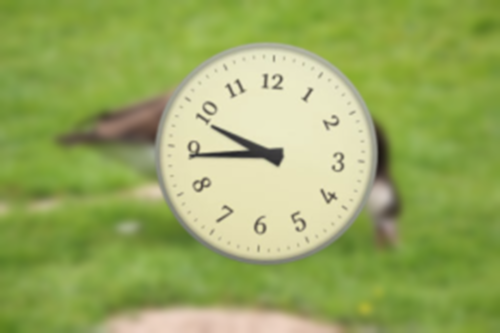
{"hour": 9, "minute": 44}
